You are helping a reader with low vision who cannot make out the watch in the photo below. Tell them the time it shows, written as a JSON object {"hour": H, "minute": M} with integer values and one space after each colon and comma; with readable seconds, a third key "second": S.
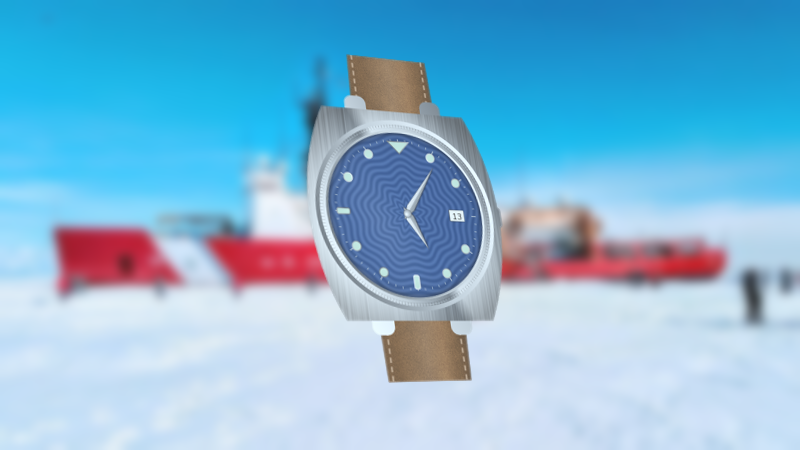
{"hour": 5, "minute": 6}
